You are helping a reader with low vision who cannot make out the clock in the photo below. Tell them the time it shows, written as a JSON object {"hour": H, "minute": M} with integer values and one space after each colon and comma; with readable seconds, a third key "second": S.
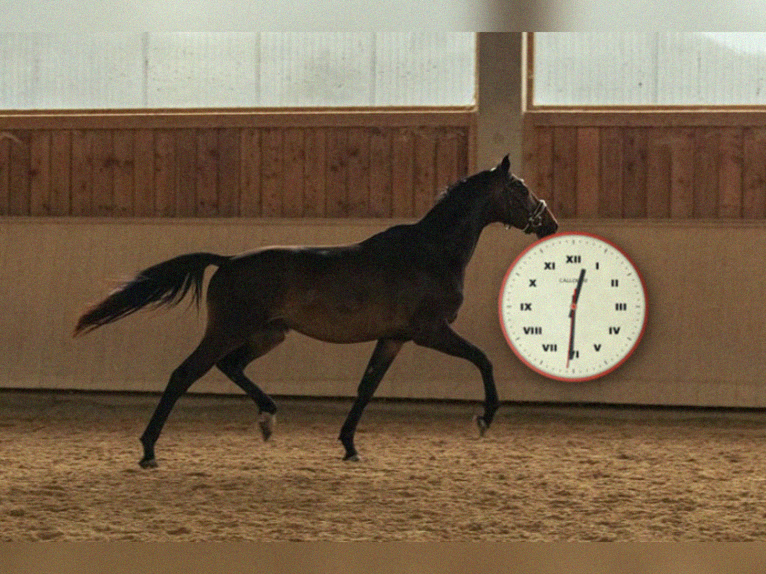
{"hour": 12, "minute": 30, "second": 31}
